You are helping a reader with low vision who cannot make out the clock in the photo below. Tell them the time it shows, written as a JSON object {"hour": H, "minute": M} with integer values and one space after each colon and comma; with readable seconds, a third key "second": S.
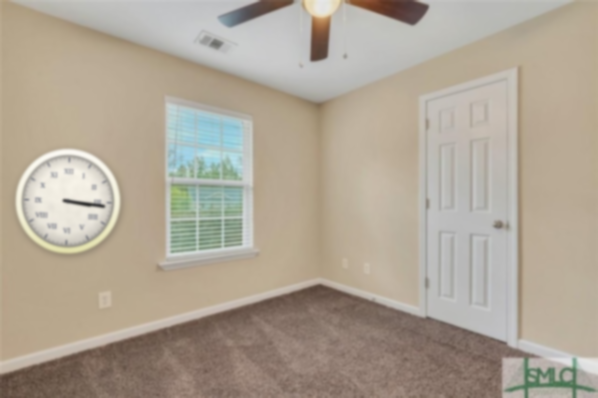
{"hour": 3, "minute": 16}
